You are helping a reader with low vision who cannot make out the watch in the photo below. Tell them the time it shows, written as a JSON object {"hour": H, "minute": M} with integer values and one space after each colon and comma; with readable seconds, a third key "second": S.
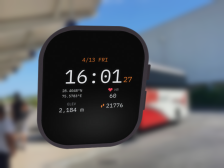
{"hour": 16, "minute": 1, "second": 27}
